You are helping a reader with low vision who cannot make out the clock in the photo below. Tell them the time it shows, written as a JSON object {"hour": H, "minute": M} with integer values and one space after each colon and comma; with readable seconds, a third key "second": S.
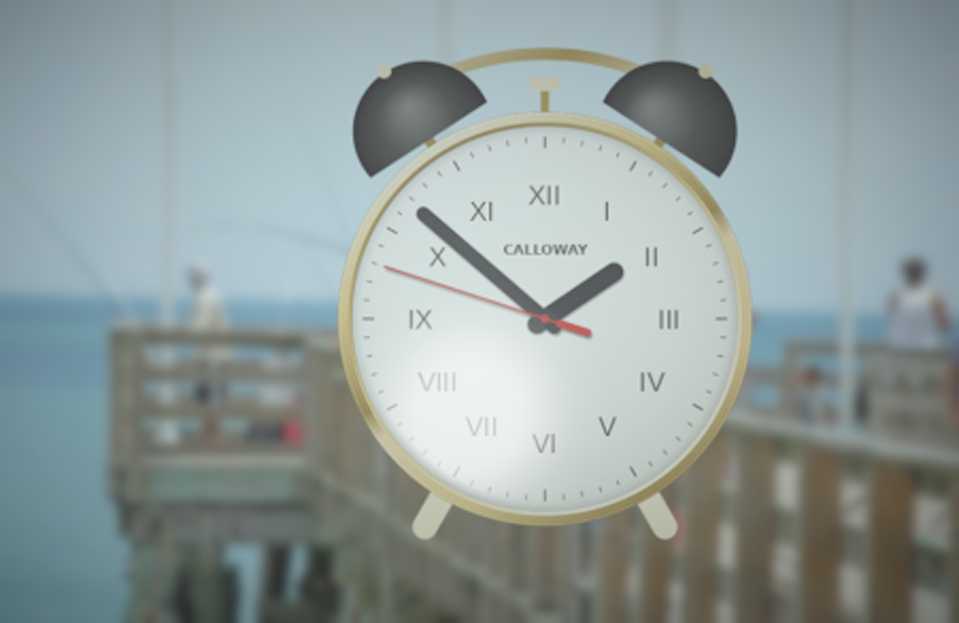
{"hour": 1, "minute": 51, "second": 48}
